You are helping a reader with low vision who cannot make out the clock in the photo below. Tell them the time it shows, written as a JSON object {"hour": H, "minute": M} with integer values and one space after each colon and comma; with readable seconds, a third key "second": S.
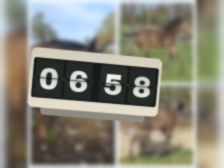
{"hour": 6, "minute": 58}
